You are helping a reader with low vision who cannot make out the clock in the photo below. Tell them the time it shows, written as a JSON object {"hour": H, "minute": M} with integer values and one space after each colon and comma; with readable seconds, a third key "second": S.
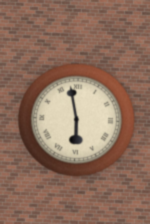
{"hour": 5, "minute": 58}
